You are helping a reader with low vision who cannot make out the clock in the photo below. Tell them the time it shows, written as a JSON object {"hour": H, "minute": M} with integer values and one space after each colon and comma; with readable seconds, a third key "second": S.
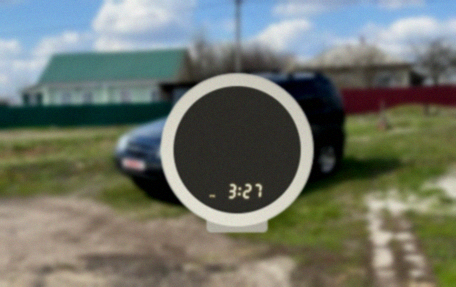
{"hour": 3, "minute": 27}
